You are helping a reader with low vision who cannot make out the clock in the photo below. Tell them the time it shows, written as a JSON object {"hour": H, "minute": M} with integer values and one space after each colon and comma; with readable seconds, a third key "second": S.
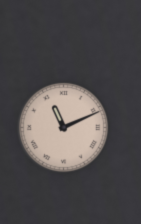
{"hour": 11, "minute": 11}
